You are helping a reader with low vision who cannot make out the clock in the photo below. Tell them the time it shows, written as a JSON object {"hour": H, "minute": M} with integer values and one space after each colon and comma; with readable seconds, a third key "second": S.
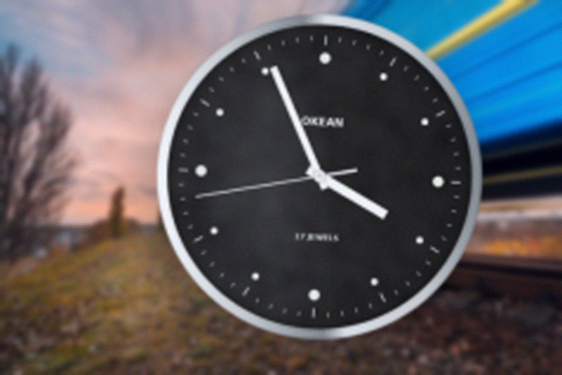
{"hour": 3, "minute": 55, "second": 43}
